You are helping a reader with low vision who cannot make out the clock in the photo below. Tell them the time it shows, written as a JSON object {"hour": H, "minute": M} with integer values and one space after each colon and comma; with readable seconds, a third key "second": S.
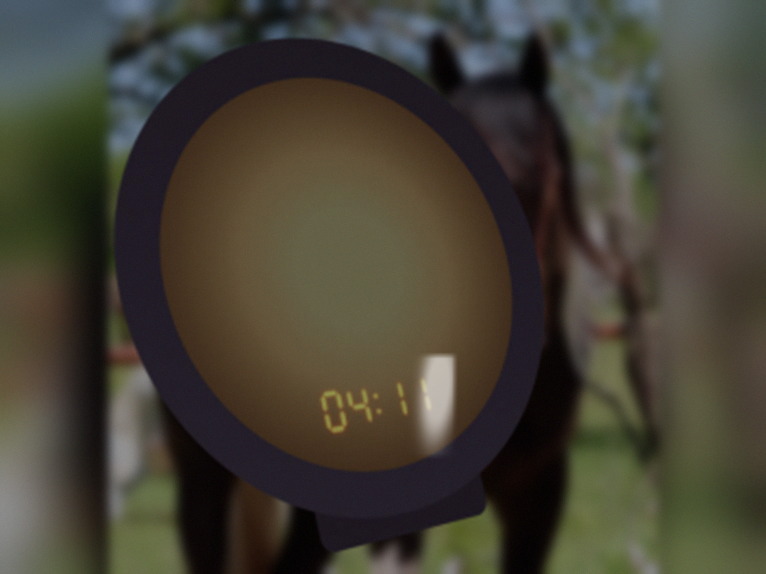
{"hour": 4, "minute": 11}
